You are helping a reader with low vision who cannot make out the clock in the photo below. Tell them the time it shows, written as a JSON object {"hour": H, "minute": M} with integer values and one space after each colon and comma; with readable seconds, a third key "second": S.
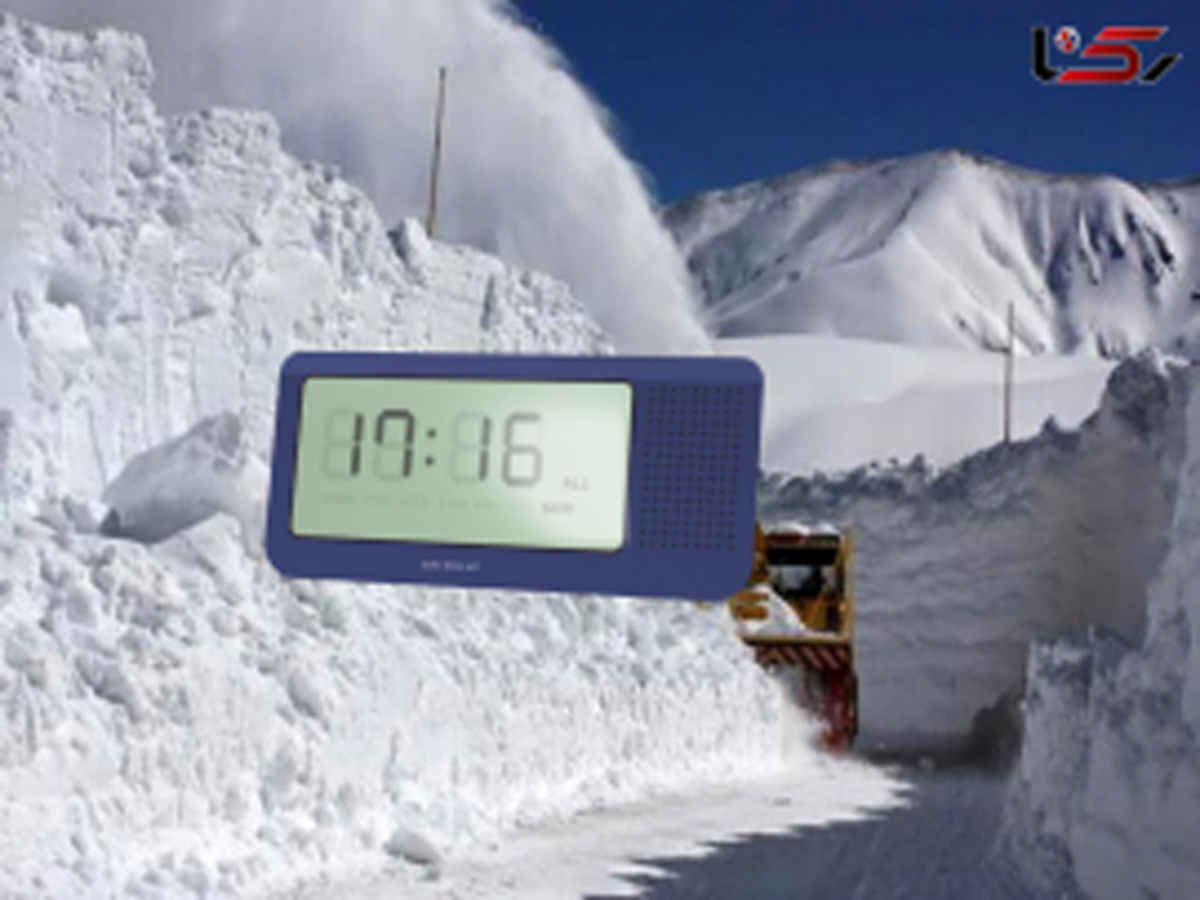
{"hour": 17, "minute": 16}
